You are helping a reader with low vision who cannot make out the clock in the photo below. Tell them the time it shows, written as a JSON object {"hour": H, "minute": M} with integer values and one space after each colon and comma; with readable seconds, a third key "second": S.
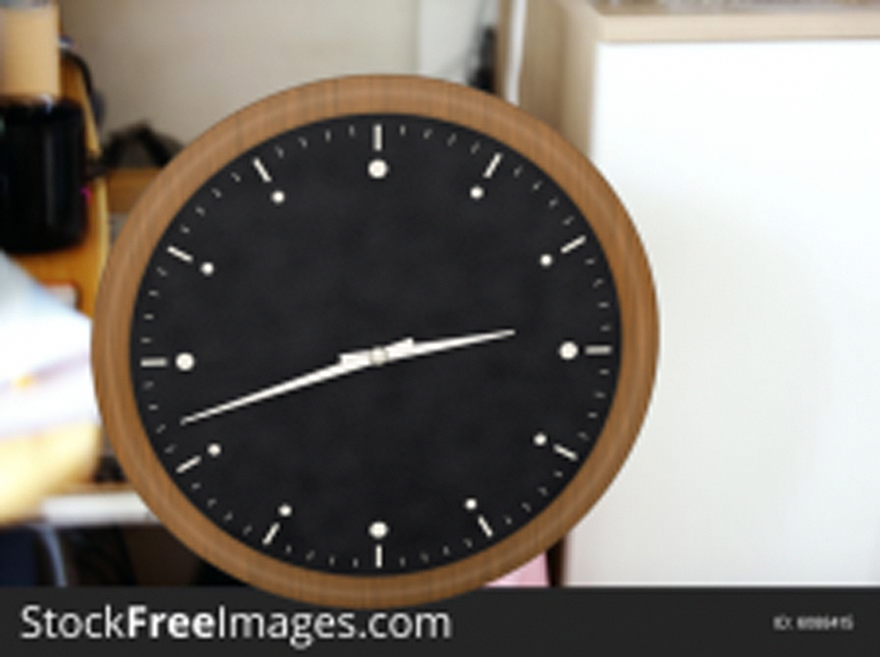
{"hour": 2, "minute": 42}
